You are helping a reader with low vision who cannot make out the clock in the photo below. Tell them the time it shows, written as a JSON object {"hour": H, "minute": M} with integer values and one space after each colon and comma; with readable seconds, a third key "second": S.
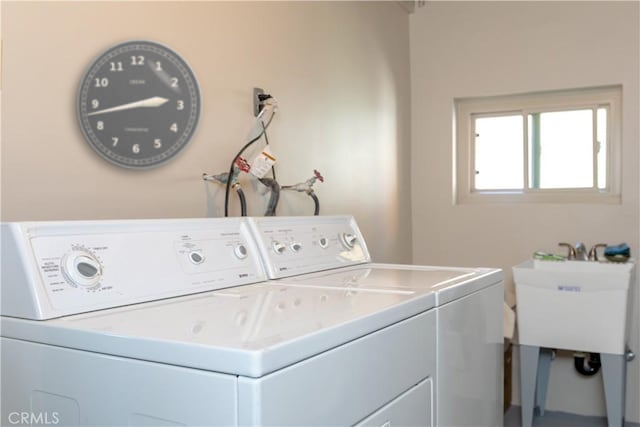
{"hour": 2, "minute": 43}
